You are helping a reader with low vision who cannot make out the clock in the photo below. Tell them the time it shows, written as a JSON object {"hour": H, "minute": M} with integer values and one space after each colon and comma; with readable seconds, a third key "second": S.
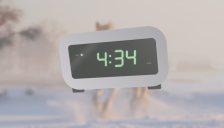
{"hour": 4, "minute": 34}
